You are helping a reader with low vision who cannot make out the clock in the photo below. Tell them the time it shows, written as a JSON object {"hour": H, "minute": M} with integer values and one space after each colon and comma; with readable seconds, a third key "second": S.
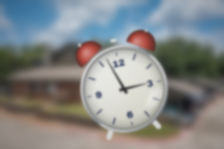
{"hour": 2, "minute": 57}
